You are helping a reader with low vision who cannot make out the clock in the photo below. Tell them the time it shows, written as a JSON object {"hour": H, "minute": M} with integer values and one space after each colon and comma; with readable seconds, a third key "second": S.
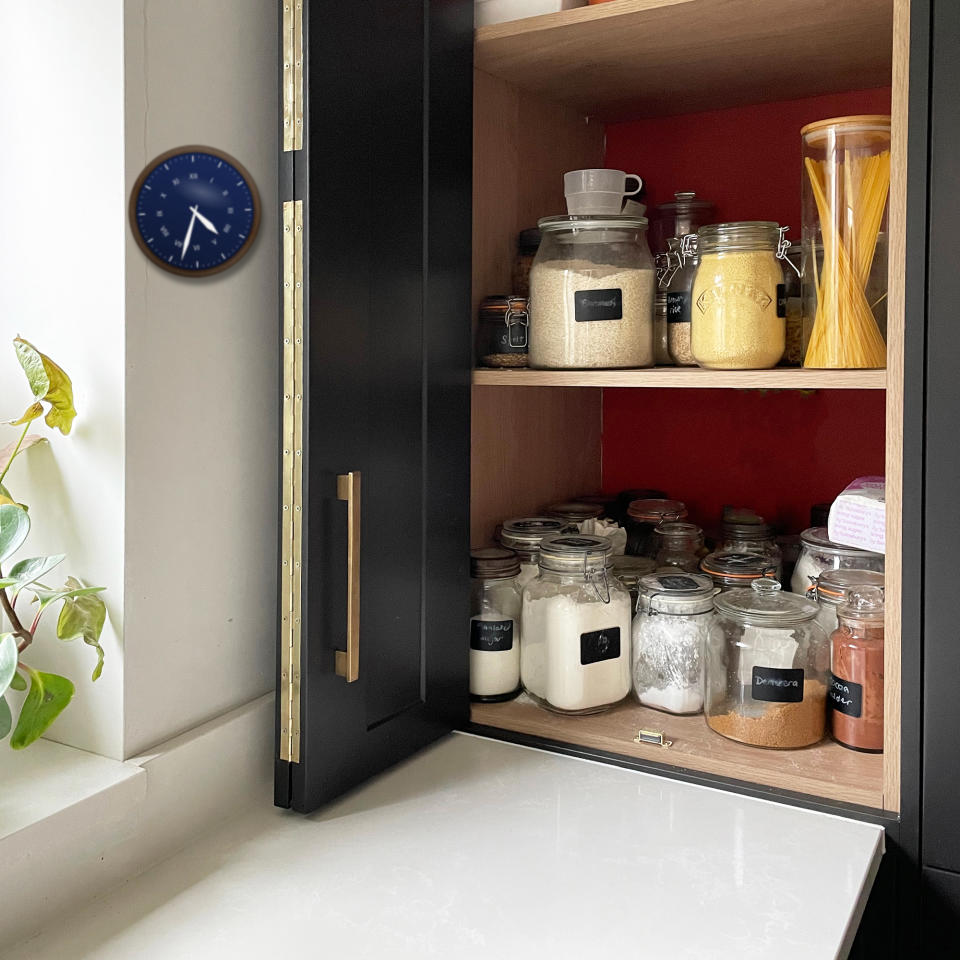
{"hour": 4, "minute": 33}
